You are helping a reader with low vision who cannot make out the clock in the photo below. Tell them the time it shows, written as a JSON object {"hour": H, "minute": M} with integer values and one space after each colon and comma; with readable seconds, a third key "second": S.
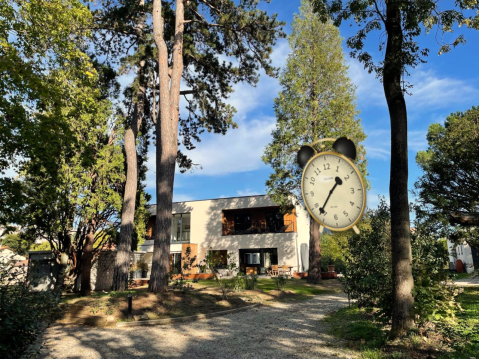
{"hour": 1, "minute": 37}
